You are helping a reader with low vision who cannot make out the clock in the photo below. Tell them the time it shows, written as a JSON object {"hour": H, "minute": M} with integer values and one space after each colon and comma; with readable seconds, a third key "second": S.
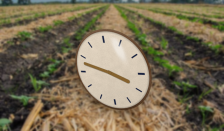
{"hour": 3, "minute": 48}
